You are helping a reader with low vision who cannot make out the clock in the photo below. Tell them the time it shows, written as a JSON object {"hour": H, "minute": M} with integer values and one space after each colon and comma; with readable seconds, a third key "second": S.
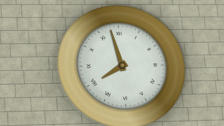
{"hour": 7, "minute": 58}
